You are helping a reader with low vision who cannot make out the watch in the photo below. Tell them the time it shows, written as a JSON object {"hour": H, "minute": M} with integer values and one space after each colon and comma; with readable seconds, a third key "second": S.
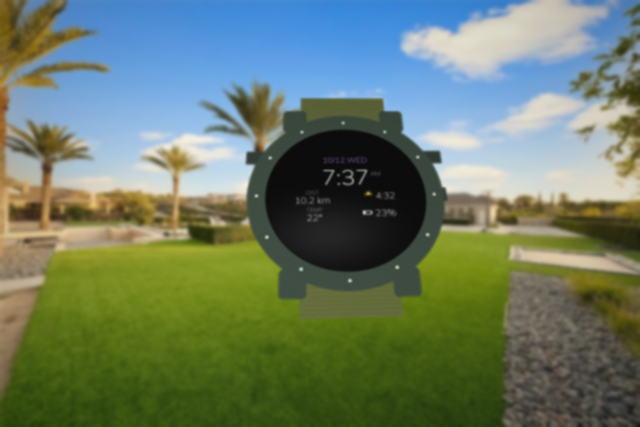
{"hour": 7, "minute": 37}
